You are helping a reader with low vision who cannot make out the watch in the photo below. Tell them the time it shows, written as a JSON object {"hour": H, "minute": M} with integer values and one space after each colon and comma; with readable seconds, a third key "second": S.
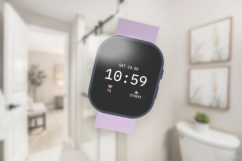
{"hour": 10, "minute": 59}
